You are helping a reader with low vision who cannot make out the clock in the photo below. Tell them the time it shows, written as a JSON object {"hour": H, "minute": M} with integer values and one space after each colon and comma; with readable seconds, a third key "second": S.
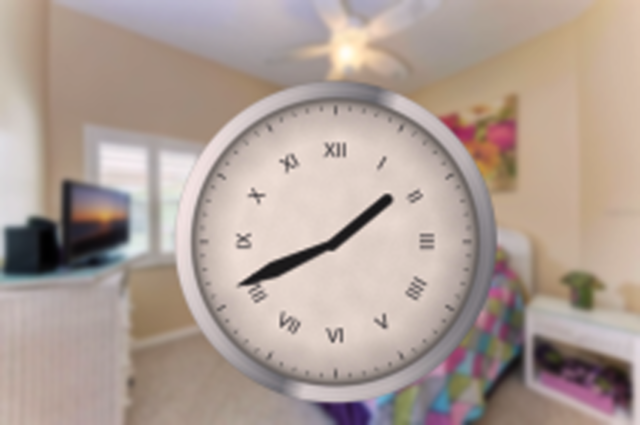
{"hour": 1, "minute": 41}
